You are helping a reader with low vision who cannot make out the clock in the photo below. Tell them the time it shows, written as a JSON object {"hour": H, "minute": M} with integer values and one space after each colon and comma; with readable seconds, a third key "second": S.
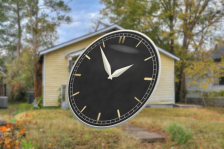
{"hour": 1, "minute": 54}
